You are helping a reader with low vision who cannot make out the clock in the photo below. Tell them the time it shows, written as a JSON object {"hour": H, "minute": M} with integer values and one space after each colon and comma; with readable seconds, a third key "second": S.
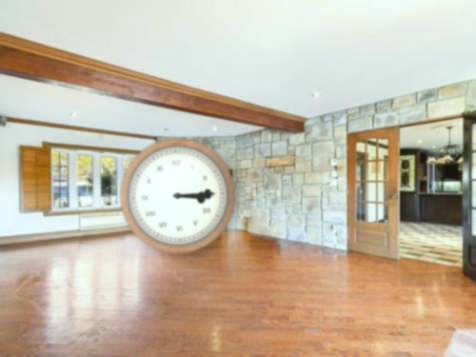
{"hour": 3, "minute": 15}
